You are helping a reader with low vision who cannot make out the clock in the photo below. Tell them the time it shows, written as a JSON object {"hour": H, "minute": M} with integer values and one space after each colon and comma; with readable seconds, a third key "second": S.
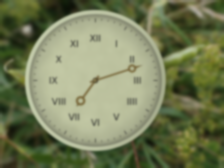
{"hour": 7, "minute": 12}
